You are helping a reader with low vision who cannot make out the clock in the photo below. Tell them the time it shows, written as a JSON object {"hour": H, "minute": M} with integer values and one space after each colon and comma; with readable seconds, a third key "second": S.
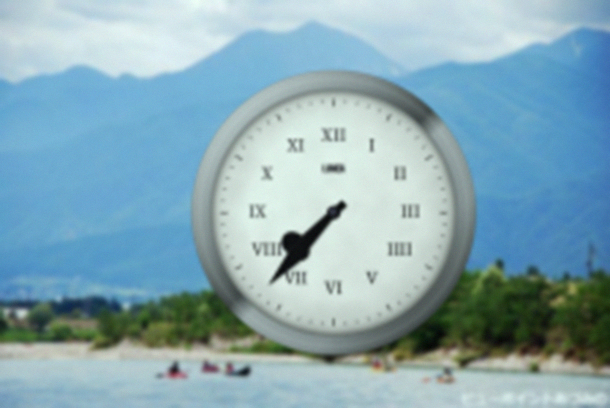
{"hour": 7, "minute": 37}
